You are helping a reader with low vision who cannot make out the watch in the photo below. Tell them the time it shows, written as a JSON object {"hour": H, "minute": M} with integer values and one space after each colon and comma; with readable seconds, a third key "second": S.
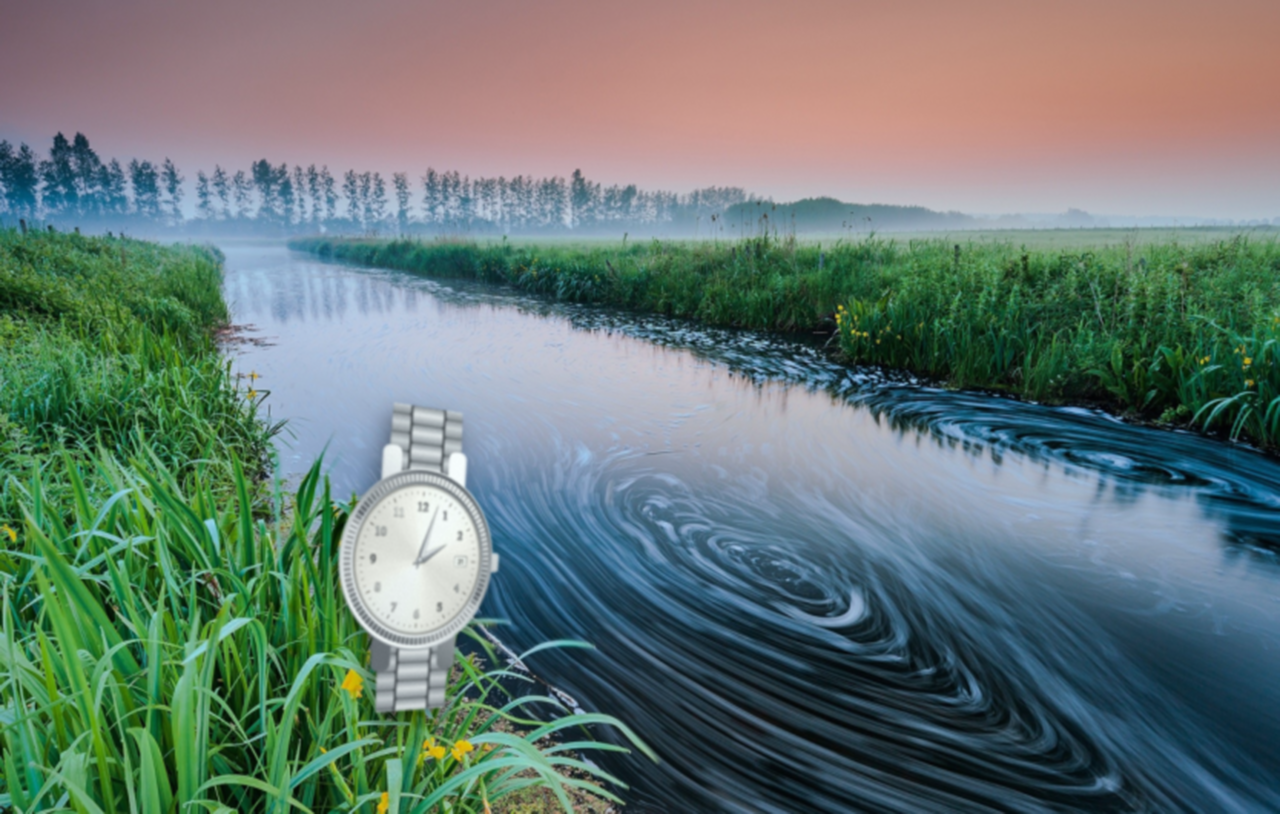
{"hour": 2, "minute": 3}
